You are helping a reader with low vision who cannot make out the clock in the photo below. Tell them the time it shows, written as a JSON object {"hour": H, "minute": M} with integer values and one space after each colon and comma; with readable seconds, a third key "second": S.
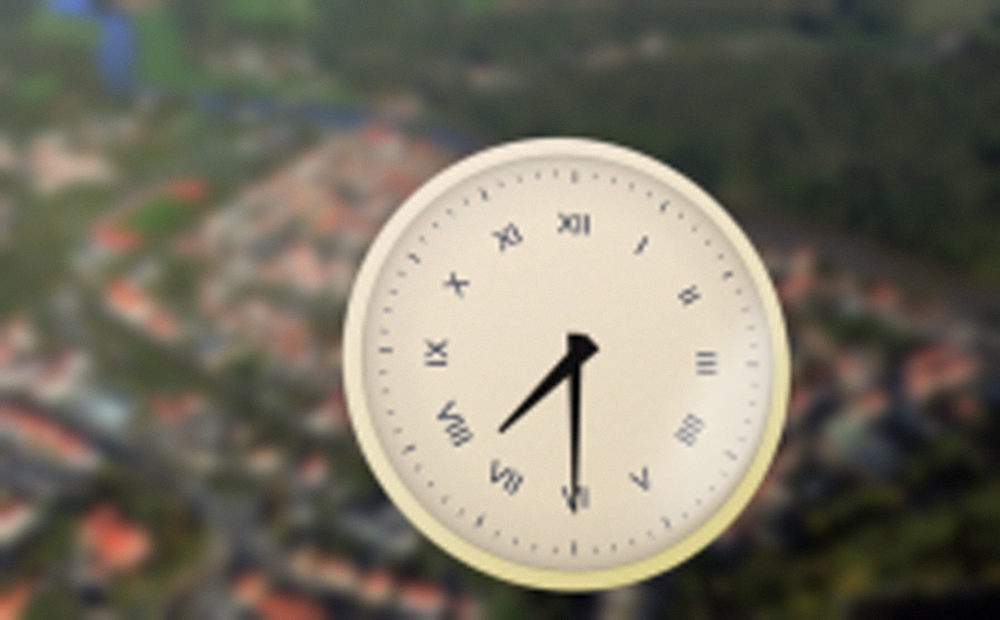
{"hour": 7, "minute": 30}
